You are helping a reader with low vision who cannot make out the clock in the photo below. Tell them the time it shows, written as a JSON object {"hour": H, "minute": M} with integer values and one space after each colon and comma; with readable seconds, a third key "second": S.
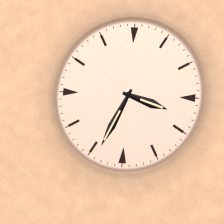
{"hour": 3, "minute": 34}
